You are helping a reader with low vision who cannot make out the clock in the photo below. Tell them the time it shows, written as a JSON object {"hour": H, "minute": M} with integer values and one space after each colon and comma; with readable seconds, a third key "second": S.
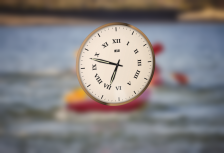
{"hour": 6, "minute": 48}
